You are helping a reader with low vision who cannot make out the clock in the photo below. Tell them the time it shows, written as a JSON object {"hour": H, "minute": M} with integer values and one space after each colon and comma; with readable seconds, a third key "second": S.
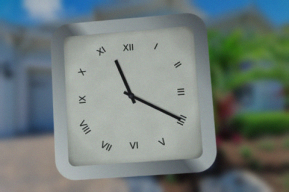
{"hour": 11, "minute": 20}
